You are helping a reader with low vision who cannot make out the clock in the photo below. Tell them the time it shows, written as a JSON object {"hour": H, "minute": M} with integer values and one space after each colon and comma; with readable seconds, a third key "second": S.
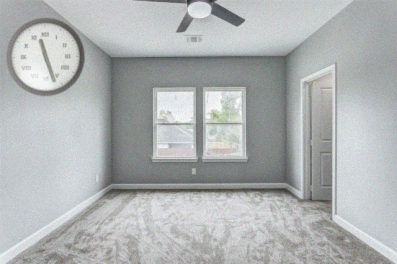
{"hour": 11, "minute": 27}
